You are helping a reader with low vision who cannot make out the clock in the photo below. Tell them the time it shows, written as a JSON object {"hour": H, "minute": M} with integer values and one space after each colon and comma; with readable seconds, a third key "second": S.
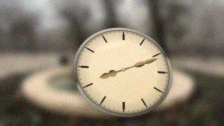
{"hour": 8, "minute": 11}
